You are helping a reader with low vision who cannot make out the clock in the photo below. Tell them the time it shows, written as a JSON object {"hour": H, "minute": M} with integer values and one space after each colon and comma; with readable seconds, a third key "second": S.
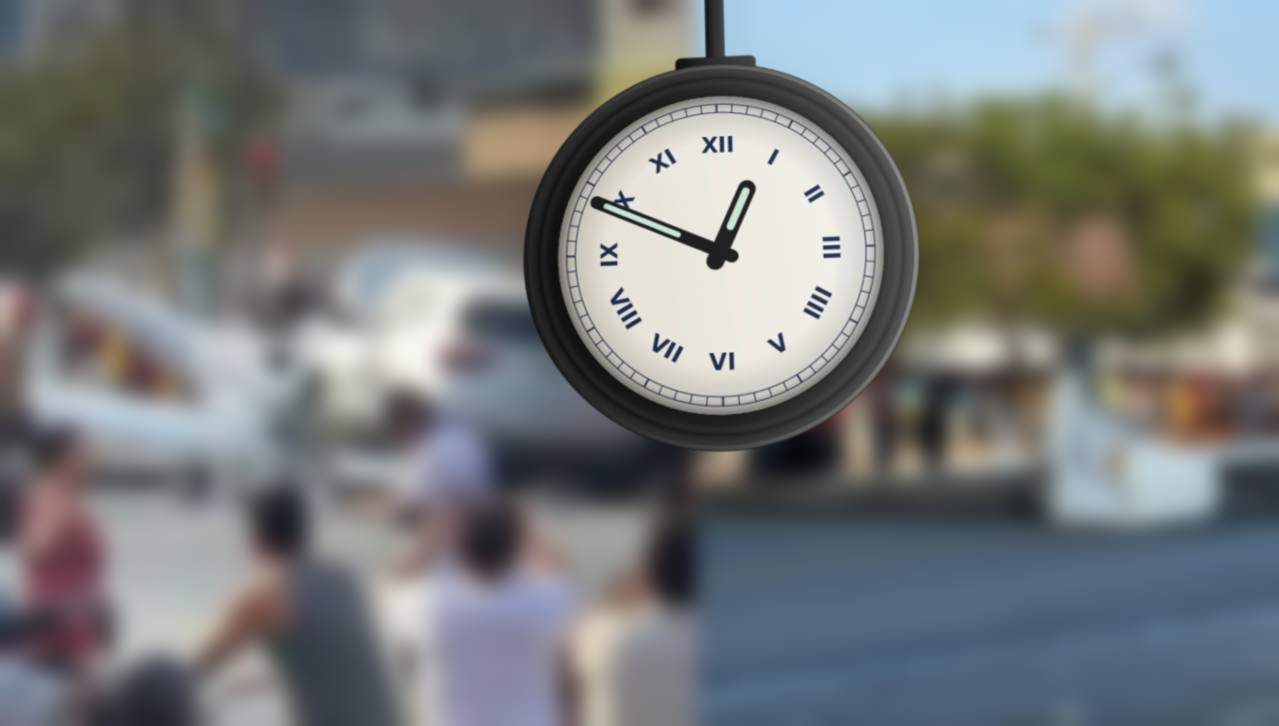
{"hour": 12, "minute": 49}
